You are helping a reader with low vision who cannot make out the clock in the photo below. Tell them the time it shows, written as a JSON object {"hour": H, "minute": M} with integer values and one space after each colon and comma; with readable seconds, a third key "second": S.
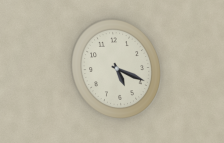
{"hour": 5, "minute": 19}
